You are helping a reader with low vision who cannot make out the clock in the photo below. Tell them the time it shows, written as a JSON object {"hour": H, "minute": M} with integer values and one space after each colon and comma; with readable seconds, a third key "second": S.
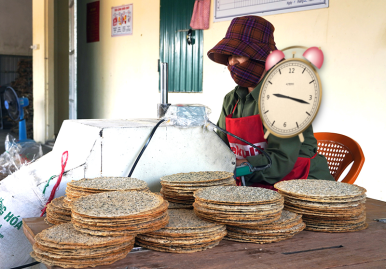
{"hour": 9, "minute": 17}
